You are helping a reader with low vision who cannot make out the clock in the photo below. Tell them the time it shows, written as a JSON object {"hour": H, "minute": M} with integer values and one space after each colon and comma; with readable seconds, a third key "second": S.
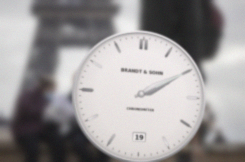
{"hour": 2, "minute": 10}
